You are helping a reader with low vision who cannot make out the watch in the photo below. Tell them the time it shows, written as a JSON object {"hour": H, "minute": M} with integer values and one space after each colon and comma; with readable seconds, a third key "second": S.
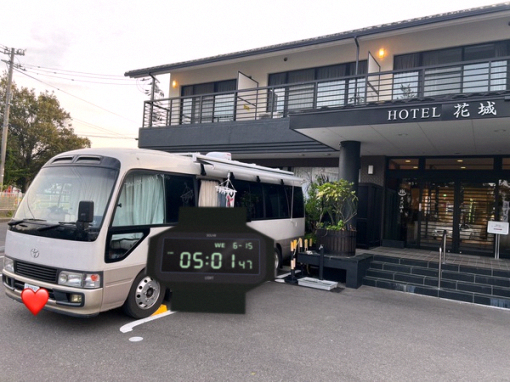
{"hour": 5, "minute": 1, "second": 47}
